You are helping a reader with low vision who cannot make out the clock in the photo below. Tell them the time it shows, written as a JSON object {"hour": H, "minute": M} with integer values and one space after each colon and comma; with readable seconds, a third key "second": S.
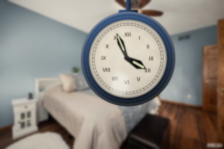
{"hour": 3, "minute": 56}
